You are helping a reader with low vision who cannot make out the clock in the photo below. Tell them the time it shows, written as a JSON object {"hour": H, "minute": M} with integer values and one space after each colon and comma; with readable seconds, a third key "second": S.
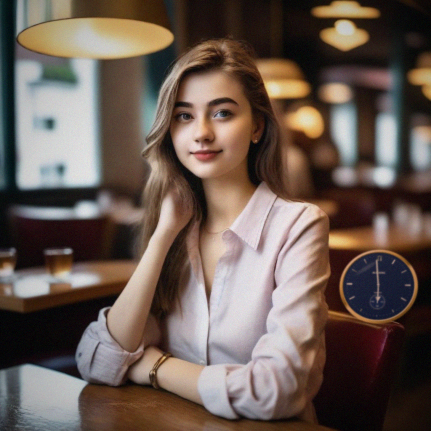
{"hour": 5, "minute": 59}
